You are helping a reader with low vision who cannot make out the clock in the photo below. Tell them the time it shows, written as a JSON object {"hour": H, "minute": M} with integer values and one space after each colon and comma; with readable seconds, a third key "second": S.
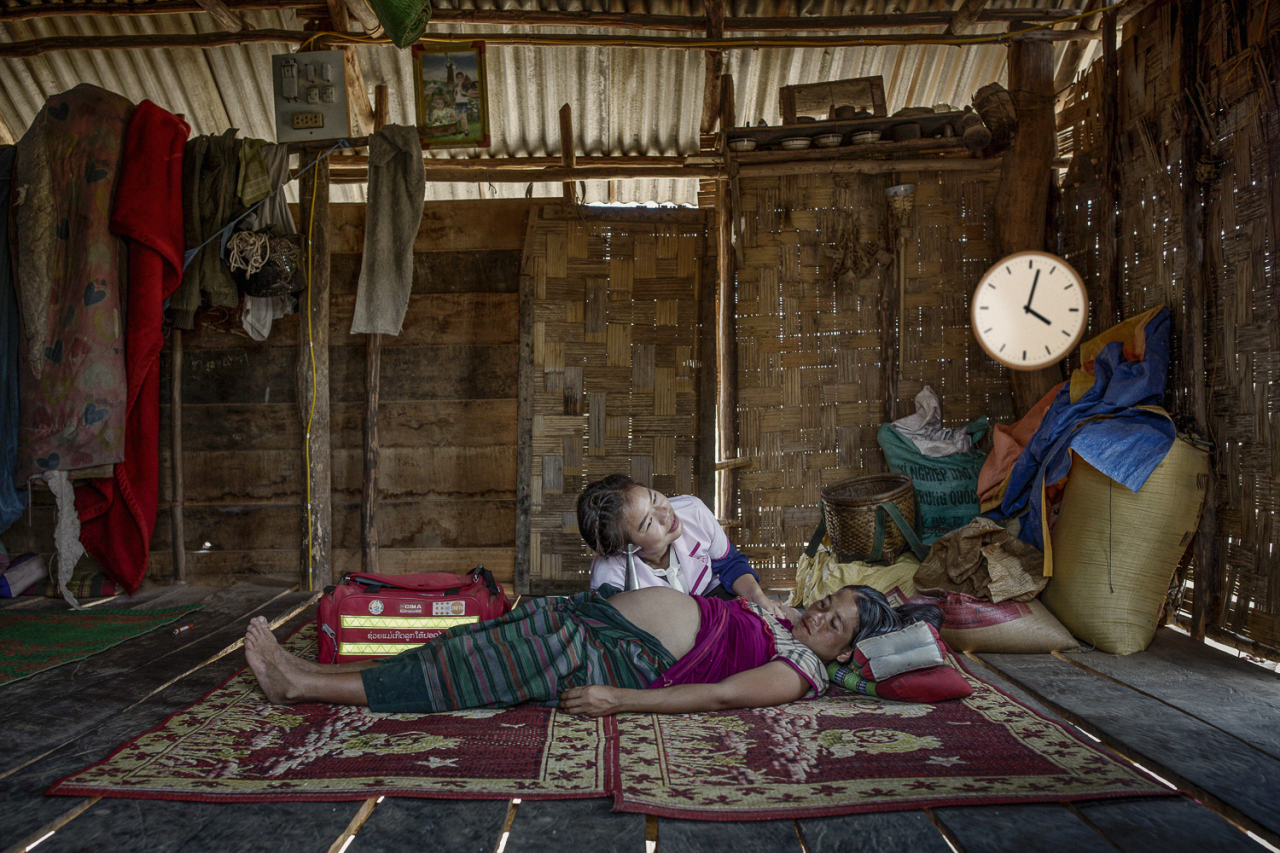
{"hour": 4, "minute": 2}
